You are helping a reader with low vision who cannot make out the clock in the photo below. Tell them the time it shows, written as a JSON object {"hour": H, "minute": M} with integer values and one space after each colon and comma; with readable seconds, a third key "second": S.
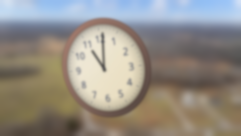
{"hour": 11, "minute": 1}
